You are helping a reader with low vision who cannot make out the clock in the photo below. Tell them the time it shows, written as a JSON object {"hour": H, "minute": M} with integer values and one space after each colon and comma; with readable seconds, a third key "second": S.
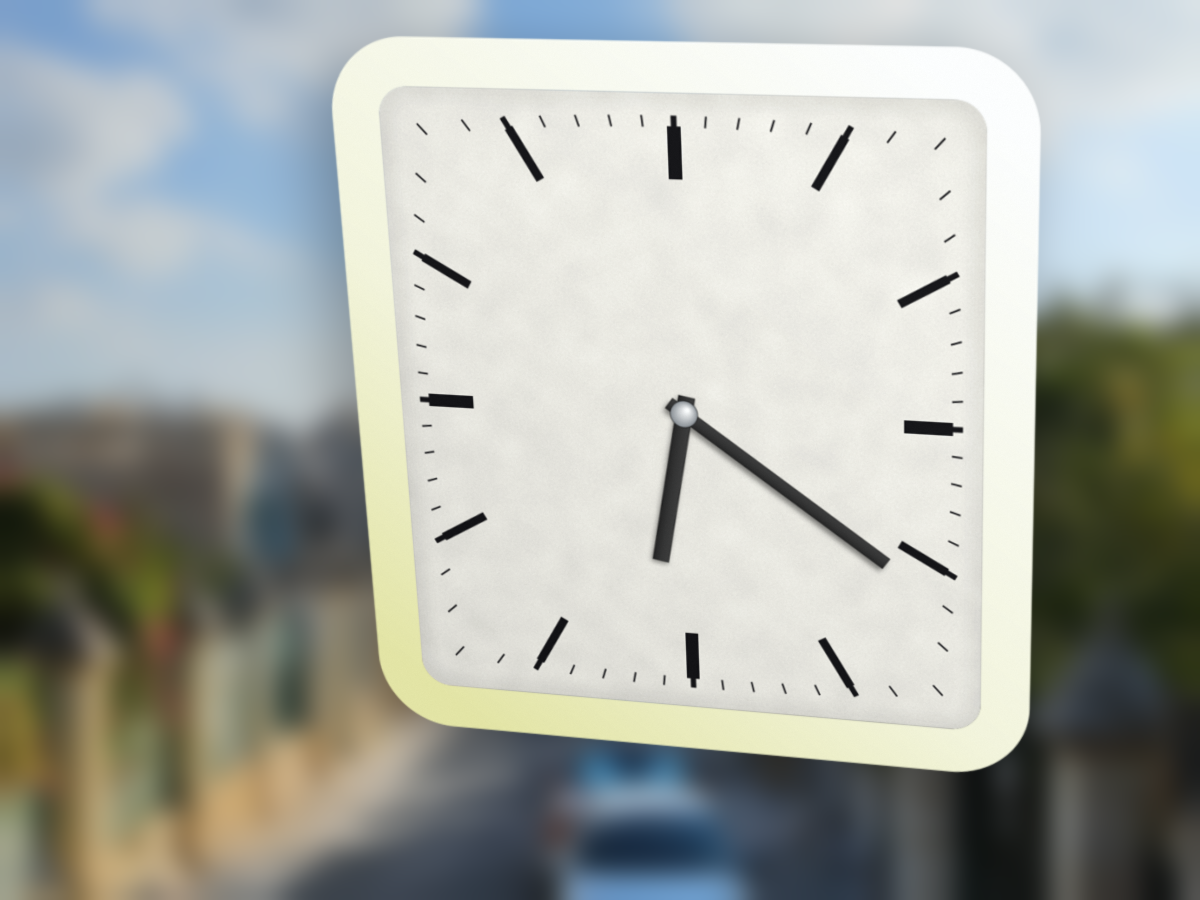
{"hour": 6, "minute": 21}
